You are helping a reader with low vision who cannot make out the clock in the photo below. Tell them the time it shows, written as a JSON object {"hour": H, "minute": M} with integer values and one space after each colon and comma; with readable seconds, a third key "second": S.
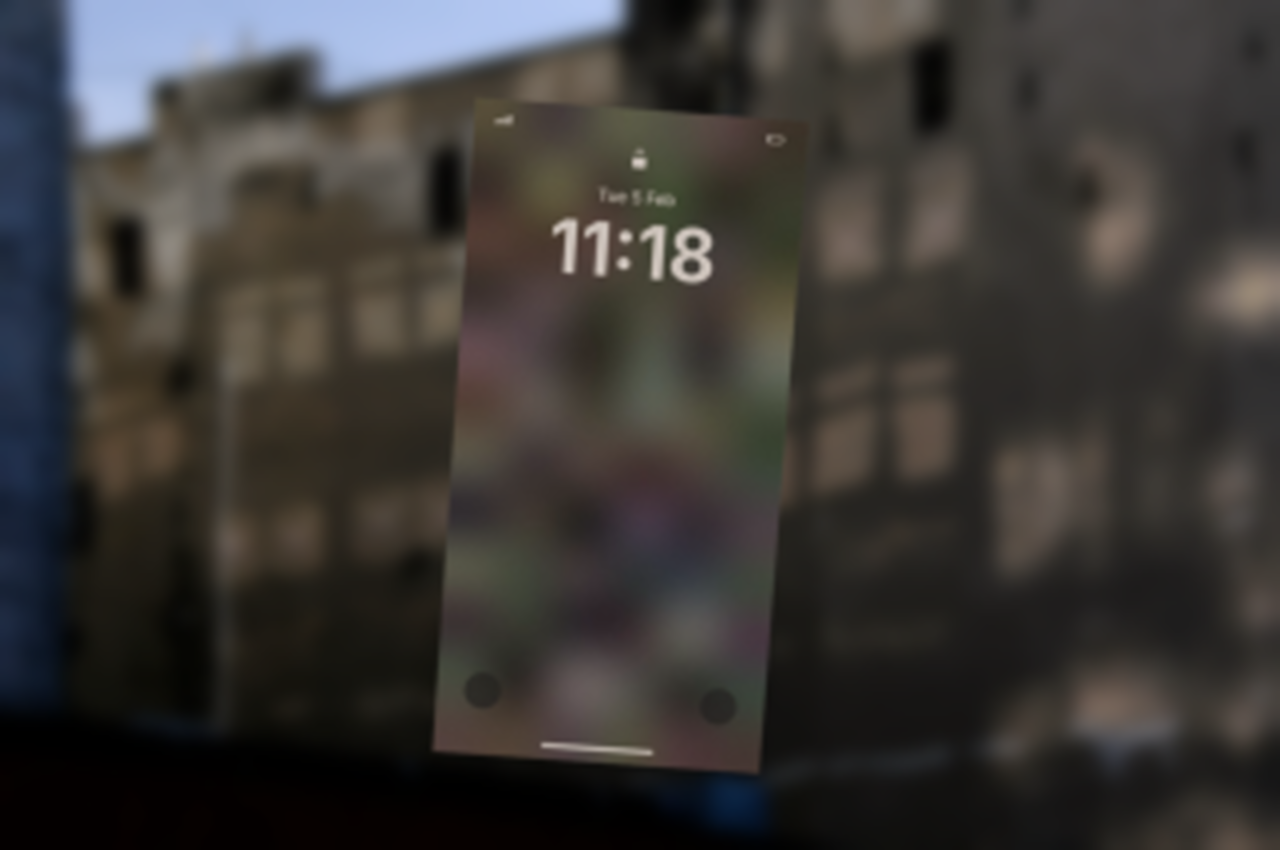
{"hour": 11, "minute": 18}
